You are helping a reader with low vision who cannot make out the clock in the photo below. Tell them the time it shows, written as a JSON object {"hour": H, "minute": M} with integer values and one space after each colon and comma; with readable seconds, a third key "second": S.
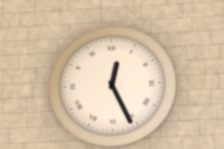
{"hour": 12, "minute": 26}
